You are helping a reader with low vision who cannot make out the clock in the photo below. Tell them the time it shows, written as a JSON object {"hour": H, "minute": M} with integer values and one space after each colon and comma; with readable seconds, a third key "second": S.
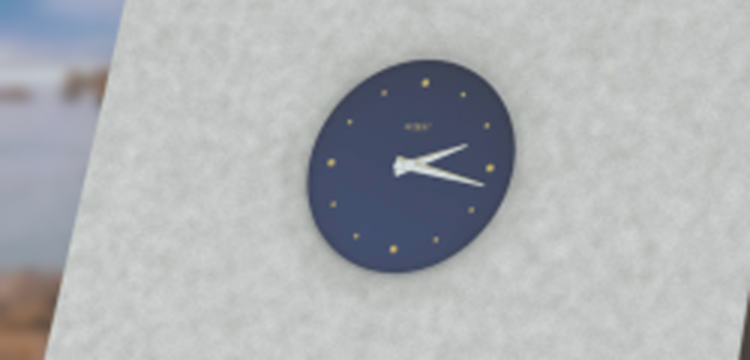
{"hour": 2, "minute": 17}
